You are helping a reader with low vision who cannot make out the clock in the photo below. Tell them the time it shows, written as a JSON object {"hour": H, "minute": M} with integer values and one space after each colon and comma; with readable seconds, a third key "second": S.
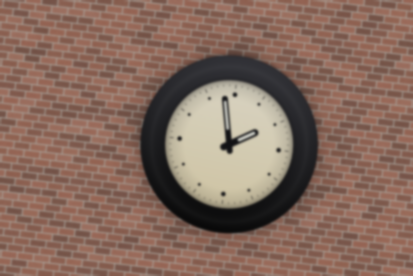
{"hour": 1, "minute": 58}
